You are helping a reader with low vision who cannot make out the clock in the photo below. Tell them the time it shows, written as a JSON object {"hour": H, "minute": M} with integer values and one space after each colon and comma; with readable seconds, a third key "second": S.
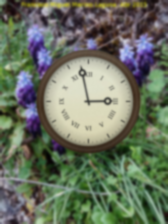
{"hour": 2, "minute": 58}
